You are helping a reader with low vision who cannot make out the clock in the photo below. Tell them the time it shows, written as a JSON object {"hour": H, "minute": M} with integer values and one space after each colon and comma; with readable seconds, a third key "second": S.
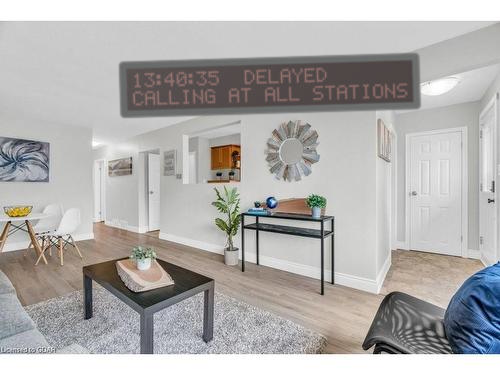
{"hour": 13, "minute": 40, "second": 35}
